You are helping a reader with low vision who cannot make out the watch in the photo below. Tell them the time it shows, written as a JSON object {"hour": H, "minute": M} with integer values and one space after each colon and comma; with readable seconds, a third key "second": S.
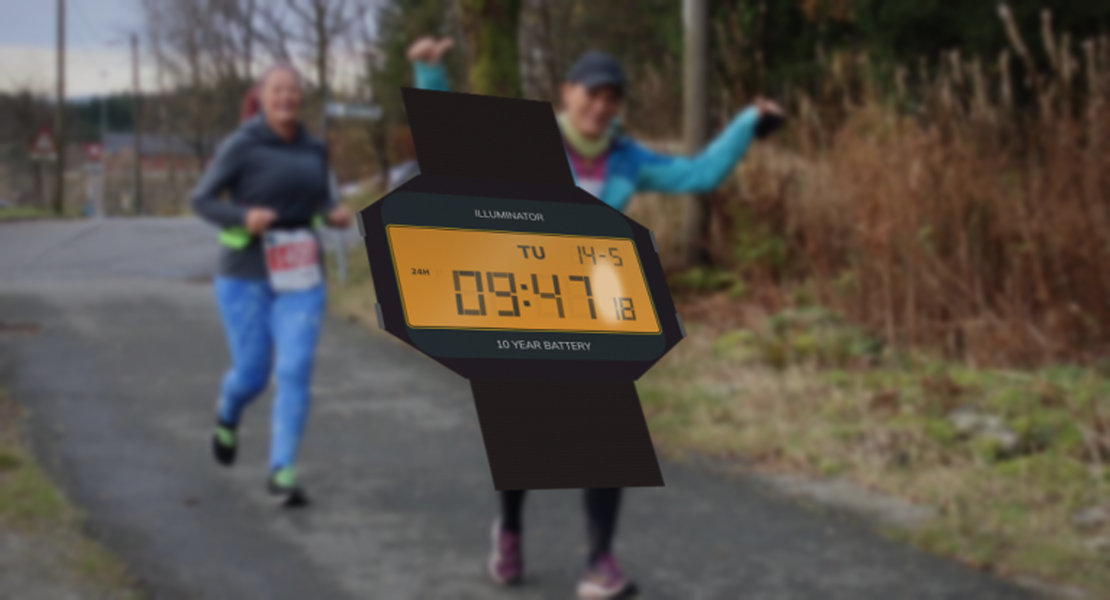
{"hour": 9, "minute": 47, "second": 18}
